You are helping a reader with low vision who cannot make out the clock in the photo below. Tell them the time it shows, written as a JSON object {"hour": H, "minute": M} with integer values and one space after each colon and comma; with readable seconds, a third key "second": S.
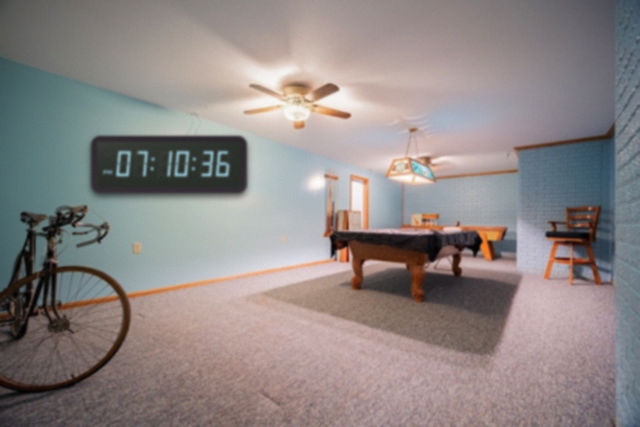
{"hour": 7, "minute": 10, "second": 36}
